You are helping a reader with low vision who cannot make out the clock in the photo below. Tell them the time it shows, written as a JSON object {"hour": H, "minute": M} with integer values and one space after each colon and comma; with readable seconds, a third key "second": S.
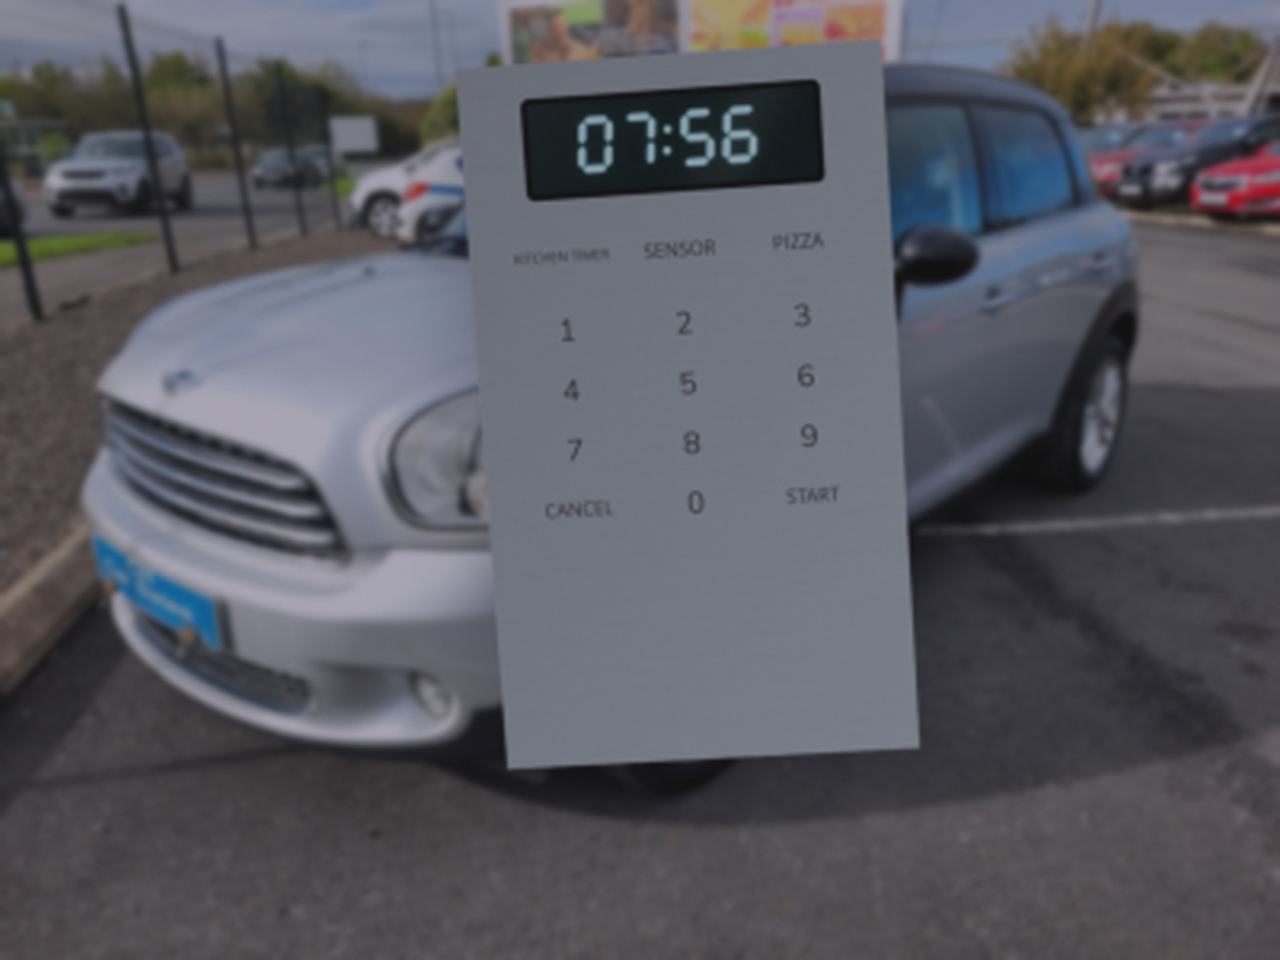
{"hour": 7, "minute": 56}
